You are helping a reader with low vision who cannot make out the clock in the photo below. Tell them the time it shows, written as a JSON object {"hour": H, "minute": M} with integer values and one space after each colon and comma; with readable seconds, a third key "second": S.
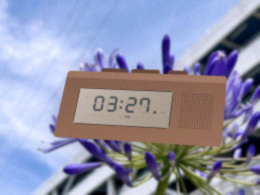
{"hour": 3, "minute": 27}
